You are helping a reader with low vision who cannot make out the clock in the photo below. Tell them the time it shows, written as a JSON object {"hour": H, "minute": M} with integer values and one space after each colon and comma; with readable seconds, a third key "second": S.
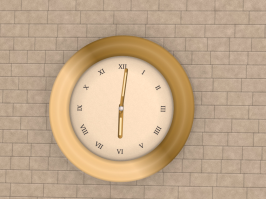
{"hour": 6, "minute": 1}
